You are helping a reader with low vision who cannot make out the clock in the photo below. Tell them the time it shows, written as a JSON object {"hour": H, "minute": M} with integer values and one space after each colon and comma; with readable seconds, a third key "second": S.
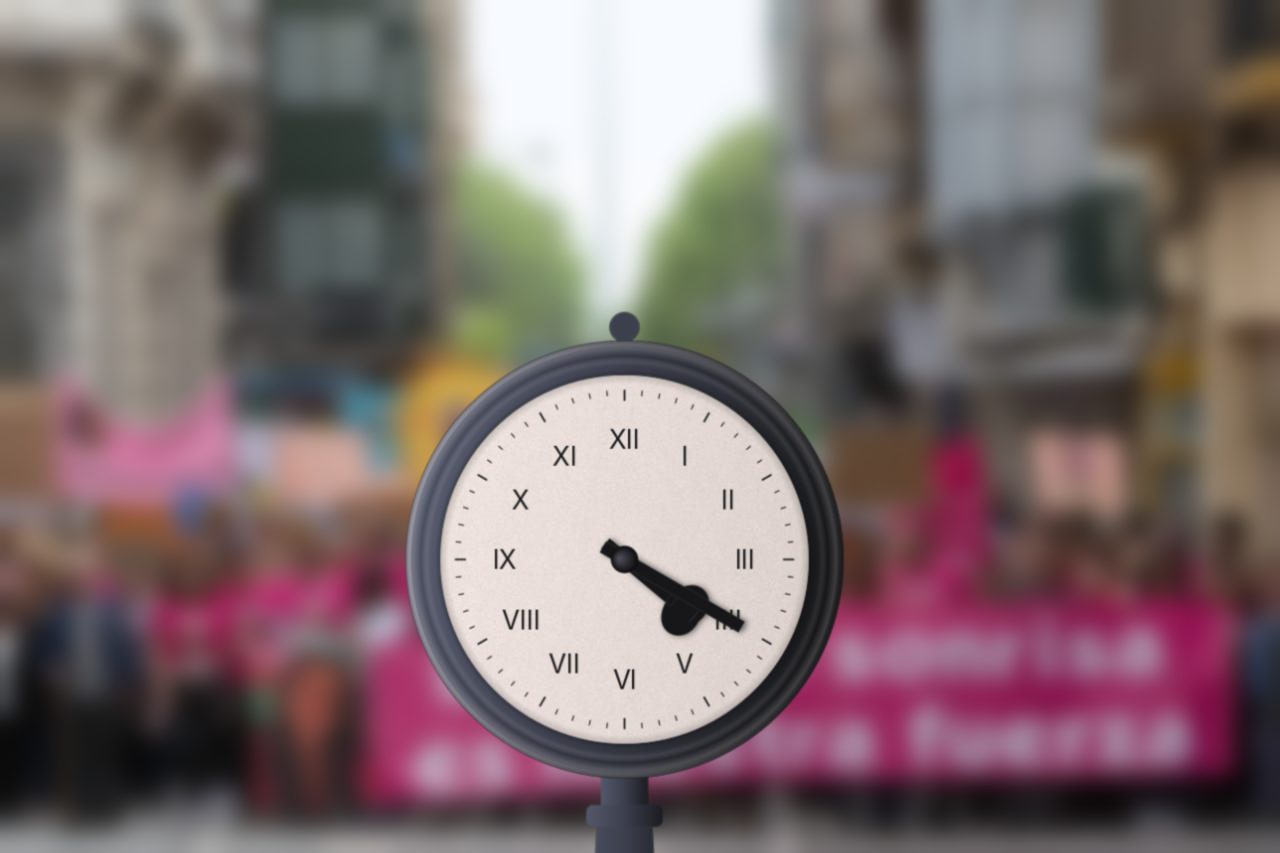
{"hour": 4, "minute": 20}
